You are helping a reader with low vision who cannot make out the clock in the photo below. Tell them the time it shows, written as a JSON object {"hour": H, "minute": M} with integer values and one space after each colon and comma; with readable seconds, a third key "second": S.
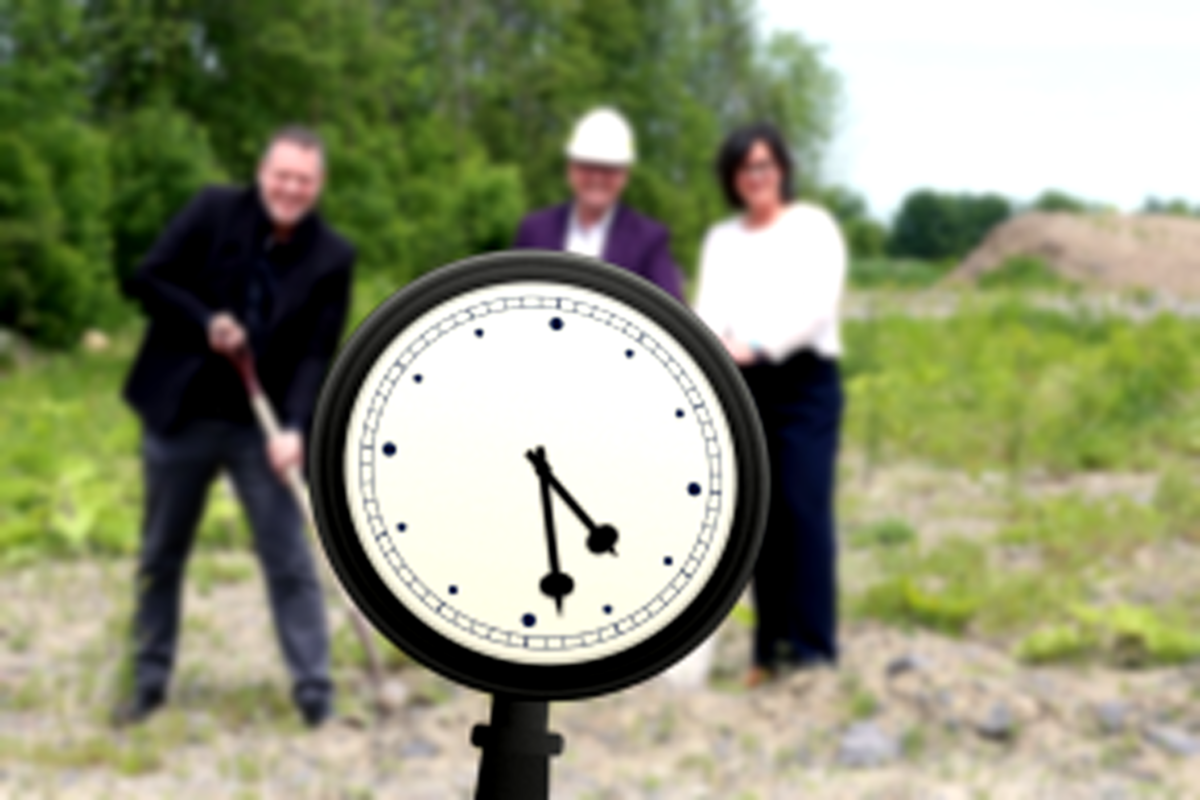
{"hour": 4, "minute": 28}
